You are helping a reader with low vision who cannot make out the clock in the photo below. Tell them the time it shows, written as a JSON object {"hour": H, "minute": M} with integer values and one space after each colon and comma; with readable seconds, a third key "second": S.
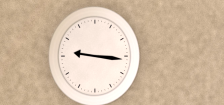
{"hour": 9, "minute": 16}
